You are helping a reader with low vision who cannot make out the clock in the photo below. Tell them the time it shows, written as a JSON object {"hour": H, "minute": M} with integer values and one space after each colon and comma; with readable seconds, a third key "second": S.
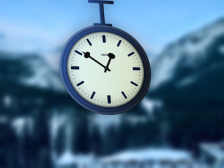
{"hour": 12, "minute": 51}
